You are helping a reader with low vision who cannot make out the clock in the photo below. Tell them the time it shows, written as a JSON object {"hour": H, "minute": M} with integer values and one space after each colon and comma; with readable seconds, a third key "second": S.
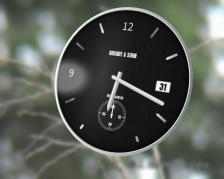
{"hour": 6, "minute": 18}
